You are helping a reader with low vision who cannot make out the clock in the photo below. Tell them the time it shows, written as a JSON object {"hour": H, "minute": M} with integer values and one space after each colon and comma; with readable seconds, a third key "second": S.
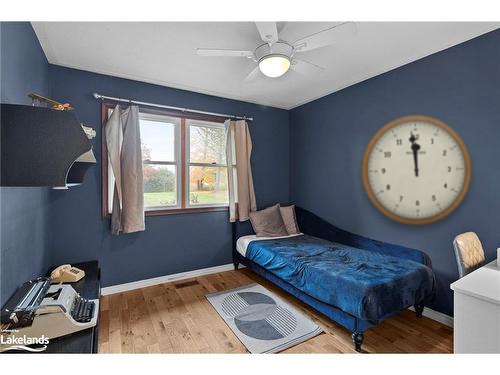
{"hour": 11, "minute": 59}
